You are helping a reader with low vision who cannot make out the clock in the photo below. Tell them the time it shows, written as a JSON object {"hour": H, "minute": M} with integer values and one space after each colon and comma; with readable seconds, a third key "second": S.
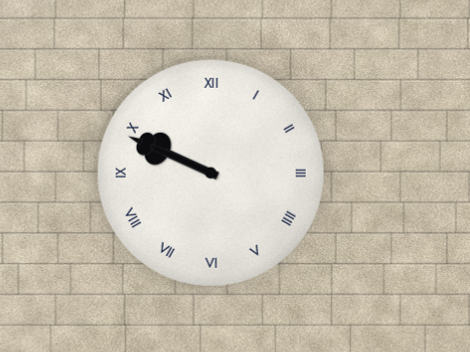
{"hour": 9, "minute": 49}
